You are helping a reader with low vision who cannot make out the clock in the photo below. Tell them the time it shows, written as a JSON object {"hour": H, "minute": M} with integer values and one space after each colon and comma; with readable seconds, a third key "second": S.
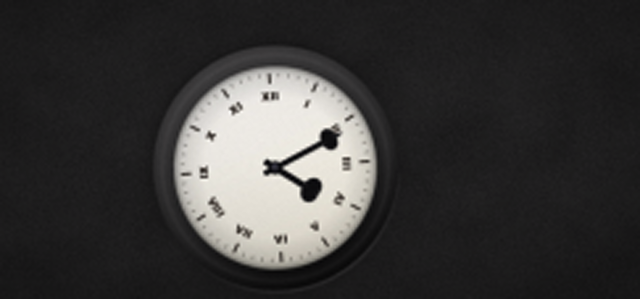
{"hour": 4, "minute": 11}
